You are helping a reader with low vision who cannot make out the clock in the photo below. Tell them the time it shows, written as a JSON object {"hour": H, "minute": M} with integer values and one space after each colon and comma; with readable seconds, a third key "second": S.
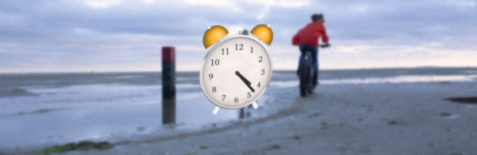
{"hour": 4, "minute": 23}
